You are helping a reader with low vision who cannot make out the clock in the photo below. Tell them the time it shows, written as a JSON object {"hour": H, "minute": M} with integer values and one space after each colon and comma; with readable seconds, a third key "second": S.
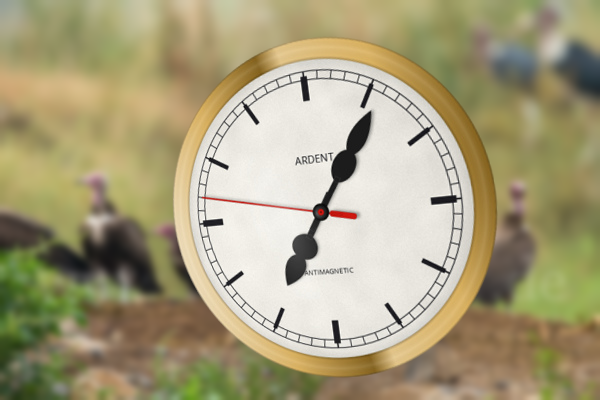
{"hour": 7, "minute": 5, "second": 47}
